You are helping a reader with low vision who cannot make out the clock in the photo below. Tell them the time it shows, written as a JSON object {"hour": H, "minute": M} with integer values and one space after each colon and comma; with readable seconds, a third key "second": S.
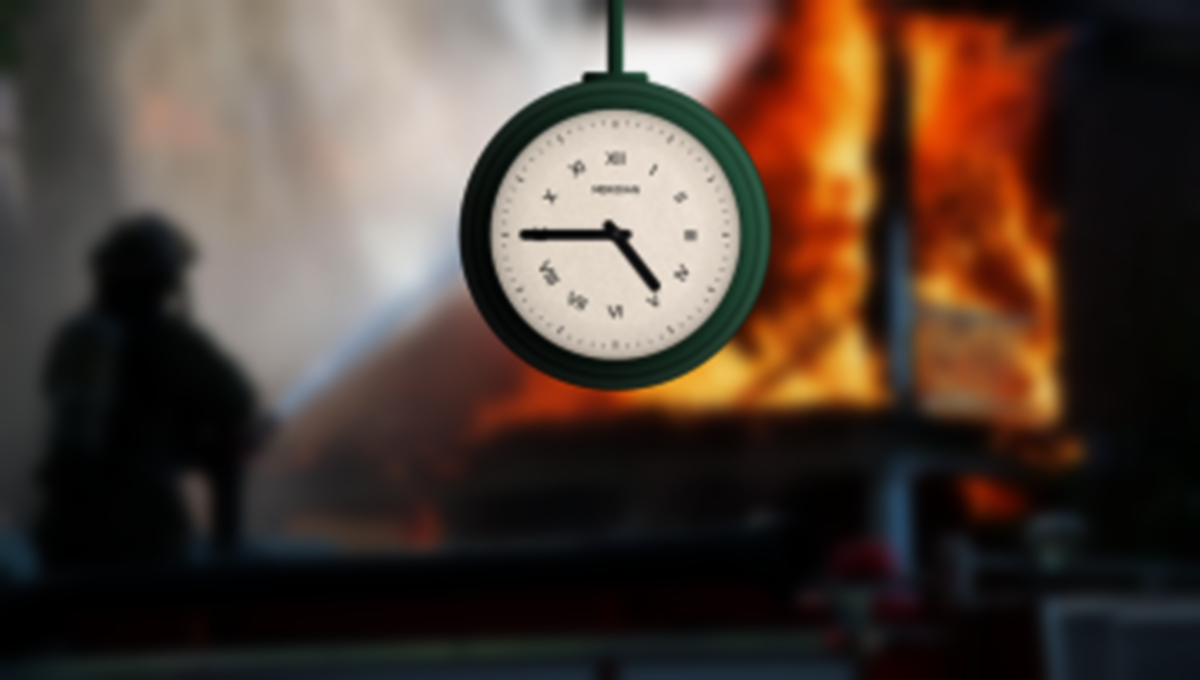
{"hour": 4, "minute": 45}
